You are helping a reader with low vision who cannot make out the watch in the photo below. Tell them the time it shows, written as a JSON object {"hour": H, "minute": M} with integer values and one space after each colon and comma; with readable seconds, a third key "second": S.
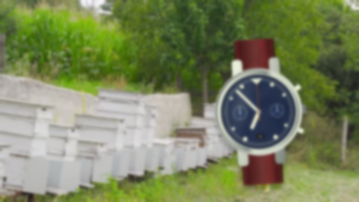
{"hour": 6, "minute": 53}
